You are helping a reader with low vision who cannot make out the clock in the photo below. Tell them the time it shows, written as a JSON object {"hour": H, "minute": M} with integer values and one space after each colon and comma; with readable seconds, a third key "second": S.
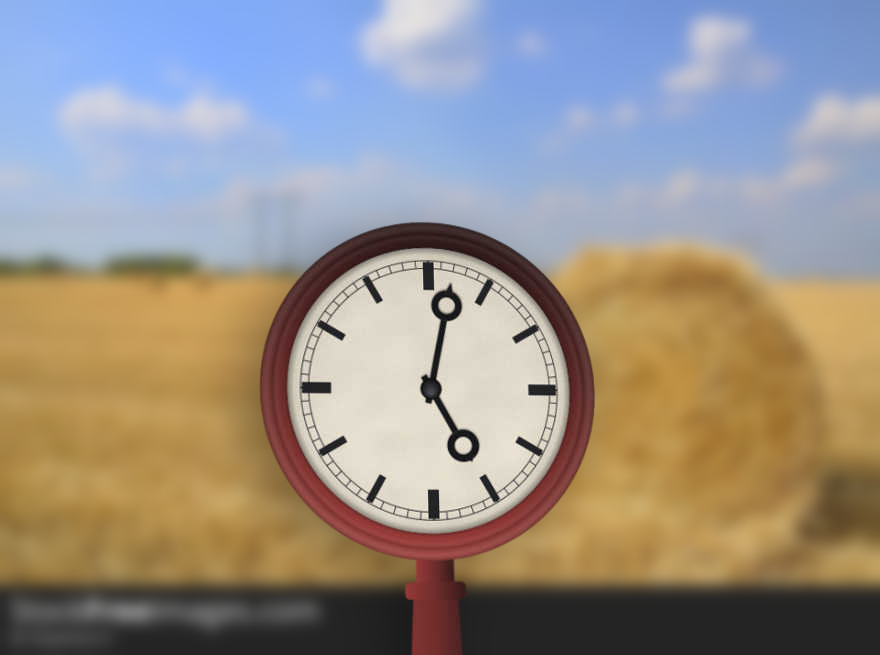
{"hour": 5, "minute": 2}
